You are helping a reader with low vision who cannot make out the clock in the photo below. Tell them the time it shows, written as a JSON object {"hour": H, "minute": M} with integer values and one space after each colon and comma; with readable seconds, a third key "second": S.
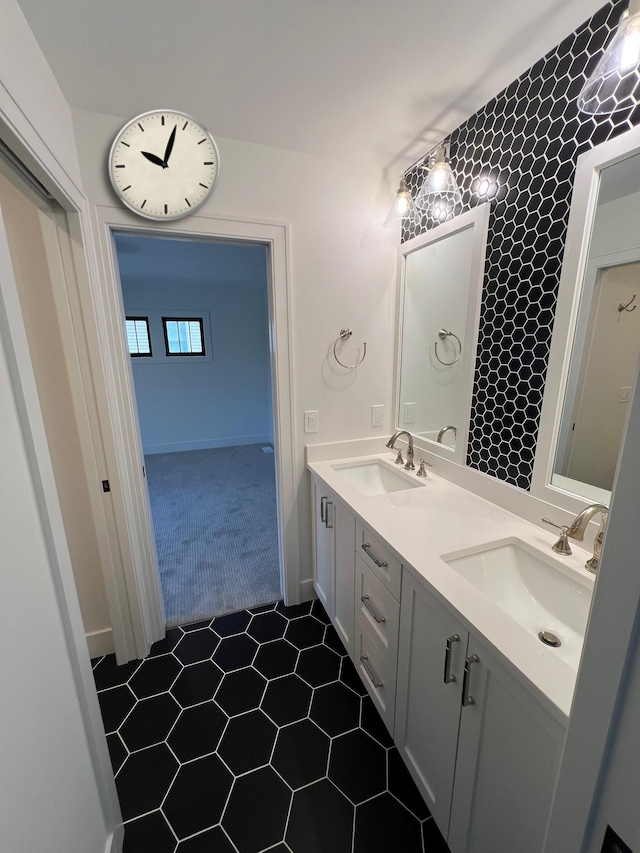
{"hour": 10, "minute": 3}
